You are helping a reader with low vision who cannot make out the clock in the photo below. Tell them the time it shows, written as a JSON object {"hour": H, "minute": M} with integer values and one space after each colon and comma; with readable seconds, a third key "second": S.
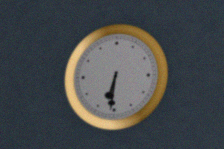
{"hour": 6, "minute": 31}
